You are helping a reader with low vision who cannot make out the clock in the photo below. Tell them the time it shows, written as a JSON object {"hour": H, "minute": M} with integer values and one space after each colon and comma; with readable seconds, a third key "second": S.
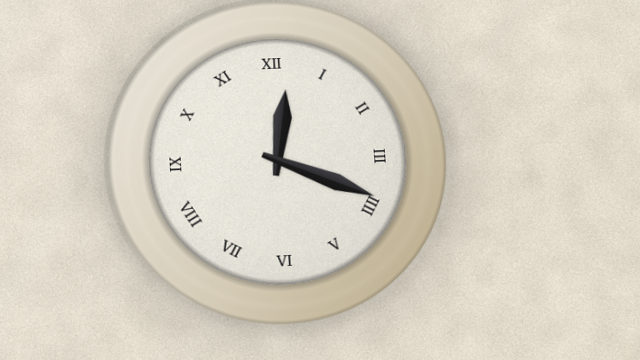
{"hour": 12, "minute": 19}
